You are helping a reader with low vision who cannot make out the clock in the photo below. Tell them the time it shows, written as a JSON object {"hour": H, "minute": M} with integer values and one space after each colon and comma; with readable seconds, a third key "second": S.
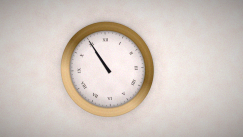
{"hour": 10, "minute": 55}
